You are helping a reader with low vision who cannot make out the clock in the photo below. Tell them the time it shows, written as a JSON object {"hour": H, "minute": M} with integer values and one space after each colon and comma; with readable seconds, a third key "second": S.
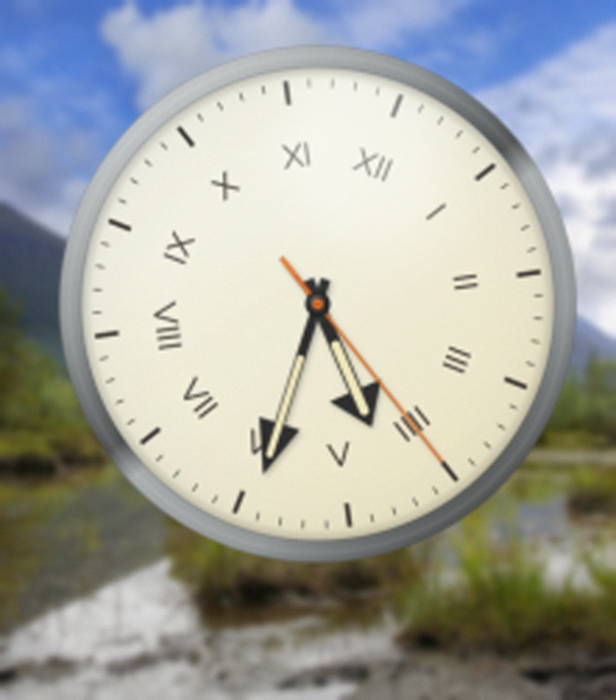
{"hour": 4, "minute": 29, "second": 20}
